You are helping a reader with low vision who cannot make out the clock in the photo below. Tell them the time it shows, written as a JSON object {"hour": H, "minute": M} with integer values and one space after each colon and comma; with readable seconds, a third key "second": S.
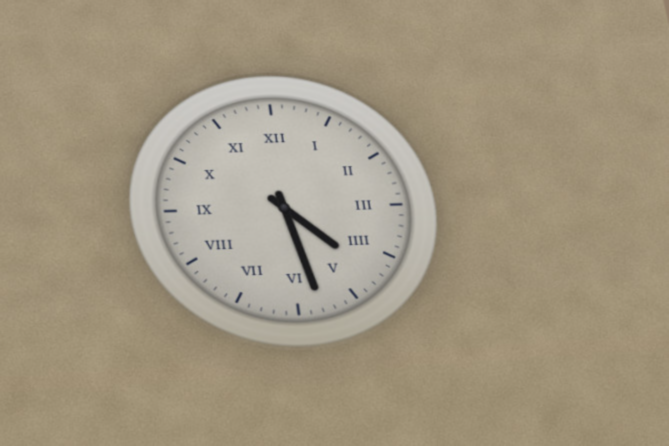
{"hour": 4, "minute": 28}
